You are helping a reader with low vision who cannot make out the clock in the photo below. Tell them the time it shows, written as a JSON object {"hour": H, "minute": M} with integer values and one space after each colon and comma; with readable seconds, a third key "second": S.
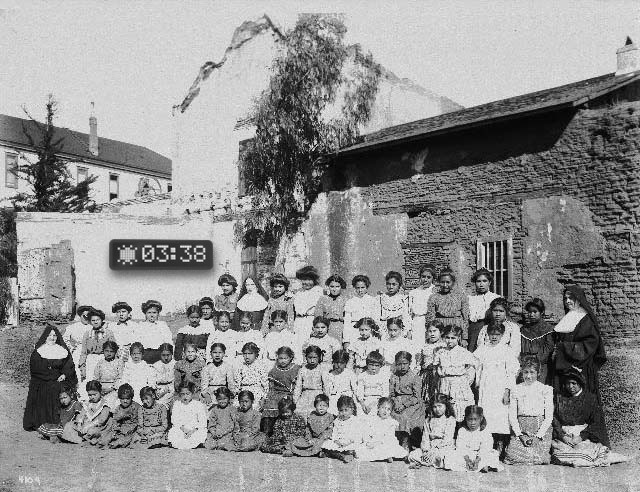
{"hour": 3, "minute": 38}
